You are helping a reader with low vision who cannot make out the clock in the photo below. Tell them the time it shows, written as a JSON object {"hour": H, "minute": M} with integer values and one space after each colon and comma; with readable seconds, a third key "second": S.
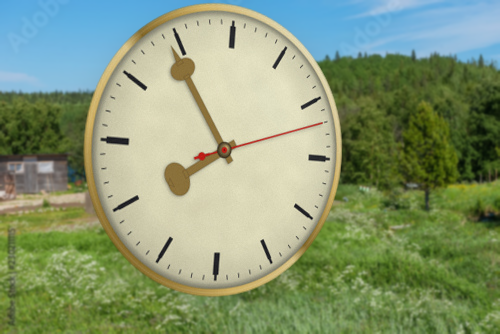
{"hour": 7, "minute": 54, "second": 12}
